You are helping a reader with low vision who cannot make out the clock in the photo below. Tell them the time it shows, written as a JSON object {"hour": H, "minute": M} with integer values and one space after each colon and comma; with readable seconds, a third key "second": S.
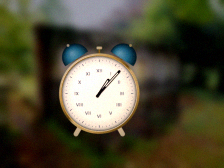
{"hour": 1, "minute": 7}
